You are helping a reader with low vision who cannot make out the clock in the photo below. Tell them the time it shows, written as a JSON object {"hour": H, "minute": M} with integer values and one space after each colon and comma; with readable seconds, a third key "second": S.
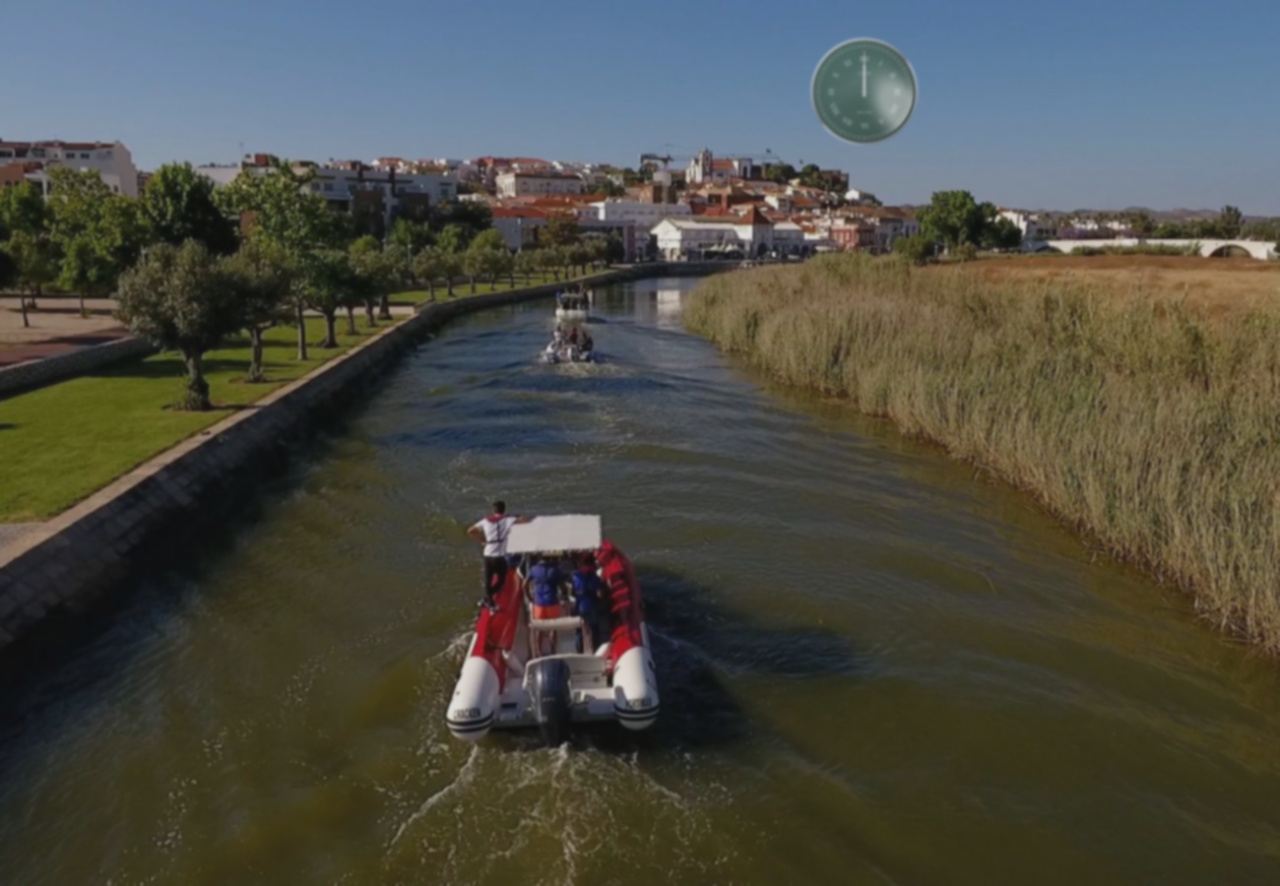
{"hour": 12, "minute": 0}
